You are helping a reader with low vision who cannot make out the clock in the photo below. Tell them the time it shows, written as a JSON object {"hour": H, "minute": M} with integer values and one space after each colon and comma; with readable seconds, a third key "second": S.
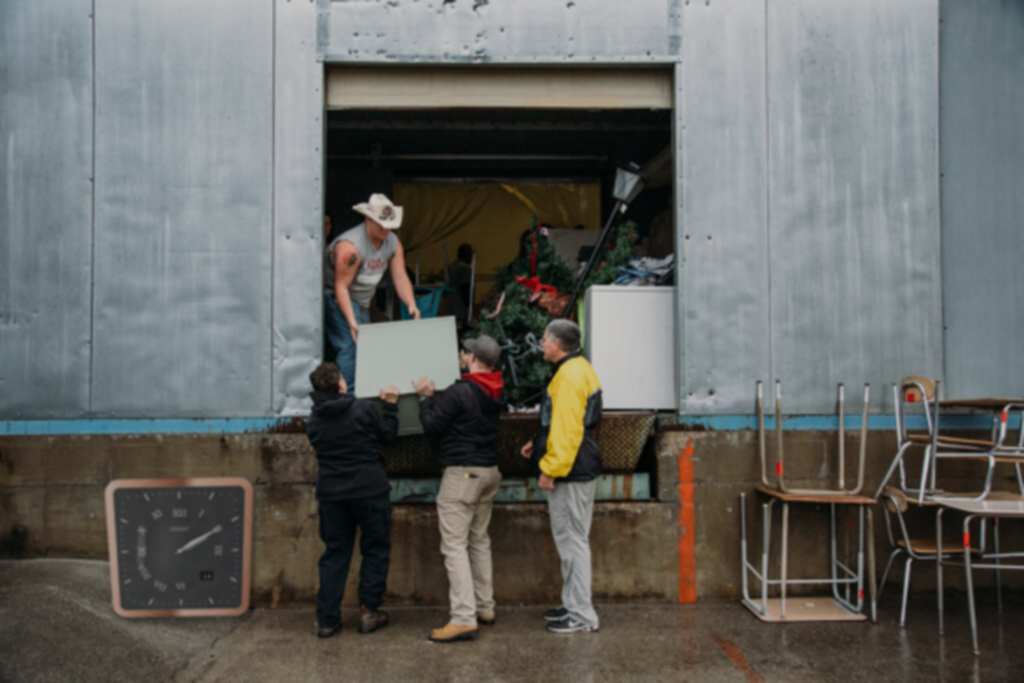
{"hour": 2, "minute": 10}
